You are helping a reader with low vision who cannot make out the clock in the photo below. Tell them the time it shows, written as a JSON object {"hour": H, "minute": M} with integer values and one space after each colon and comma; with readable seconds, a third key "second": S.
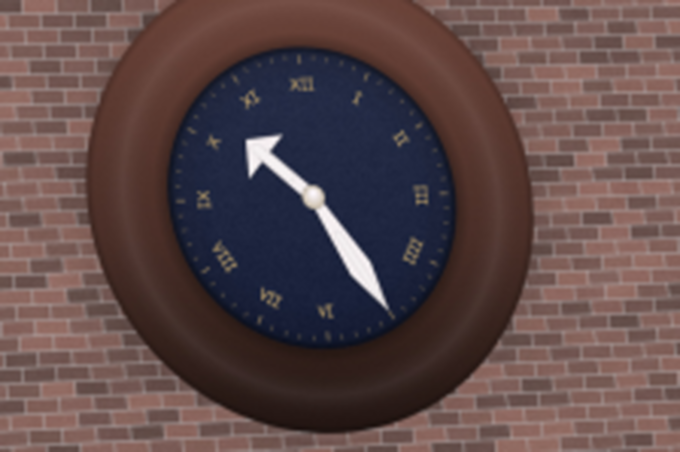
{"hour": 10, "minute": 25}
